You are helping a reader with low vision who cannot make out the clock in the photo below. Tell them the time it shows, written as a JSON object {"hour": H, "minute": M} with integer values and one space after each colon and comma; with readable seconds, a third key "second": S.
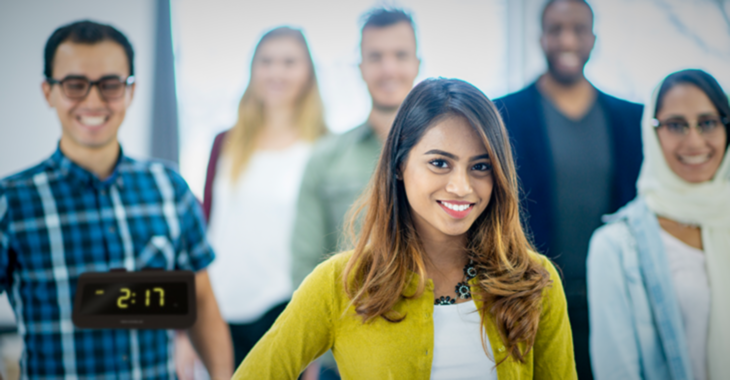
{"hour": 2, "minute": 17}
